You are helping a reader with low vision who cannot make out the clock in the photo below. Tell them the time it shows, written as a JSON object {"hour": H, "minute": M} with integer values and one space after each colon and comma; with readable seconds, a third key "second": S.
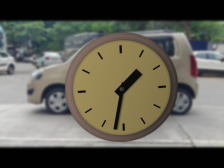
{"hour": 1, "minute": 32}
